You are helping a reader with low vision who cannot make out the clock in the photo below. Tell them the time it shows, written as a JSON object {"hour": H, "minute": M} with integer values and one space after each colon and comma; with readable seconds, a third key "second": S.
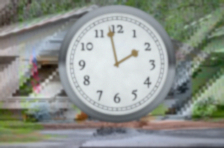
{"hour": 1, "minute": 58}
